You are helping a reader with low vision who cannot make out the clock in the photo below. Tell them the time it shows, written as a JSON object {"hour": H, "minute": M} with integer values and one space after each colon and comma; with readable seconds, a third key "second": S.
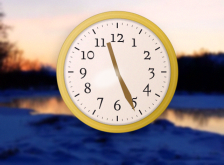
{"hour": 11, "minute": 26}
